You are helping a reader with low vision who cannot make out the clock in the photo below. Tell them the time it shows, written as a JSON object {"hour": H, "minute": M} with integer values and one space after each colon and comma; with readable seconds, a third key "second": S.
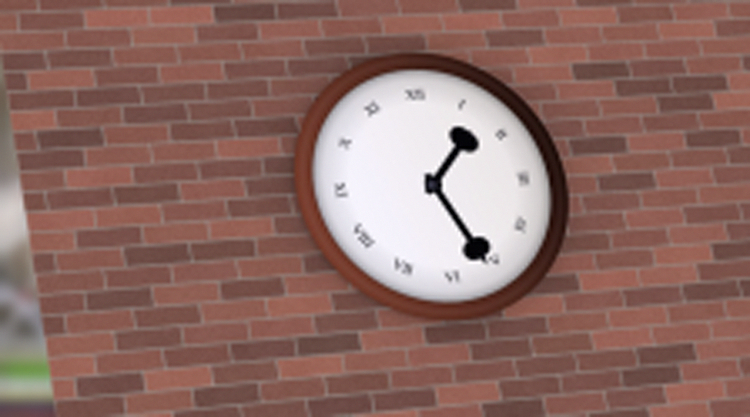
{"hour": 1, "minute": 26}
